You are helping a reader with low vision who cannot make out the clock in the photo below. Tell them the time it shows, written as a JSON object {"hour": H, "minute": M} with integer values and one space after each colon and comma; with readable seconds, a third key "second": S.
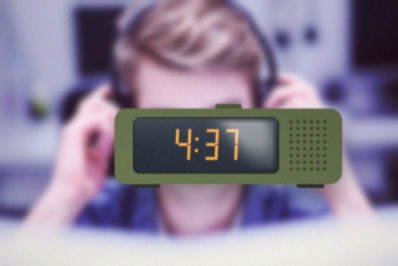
{"hour": 4, "minute": 37}
